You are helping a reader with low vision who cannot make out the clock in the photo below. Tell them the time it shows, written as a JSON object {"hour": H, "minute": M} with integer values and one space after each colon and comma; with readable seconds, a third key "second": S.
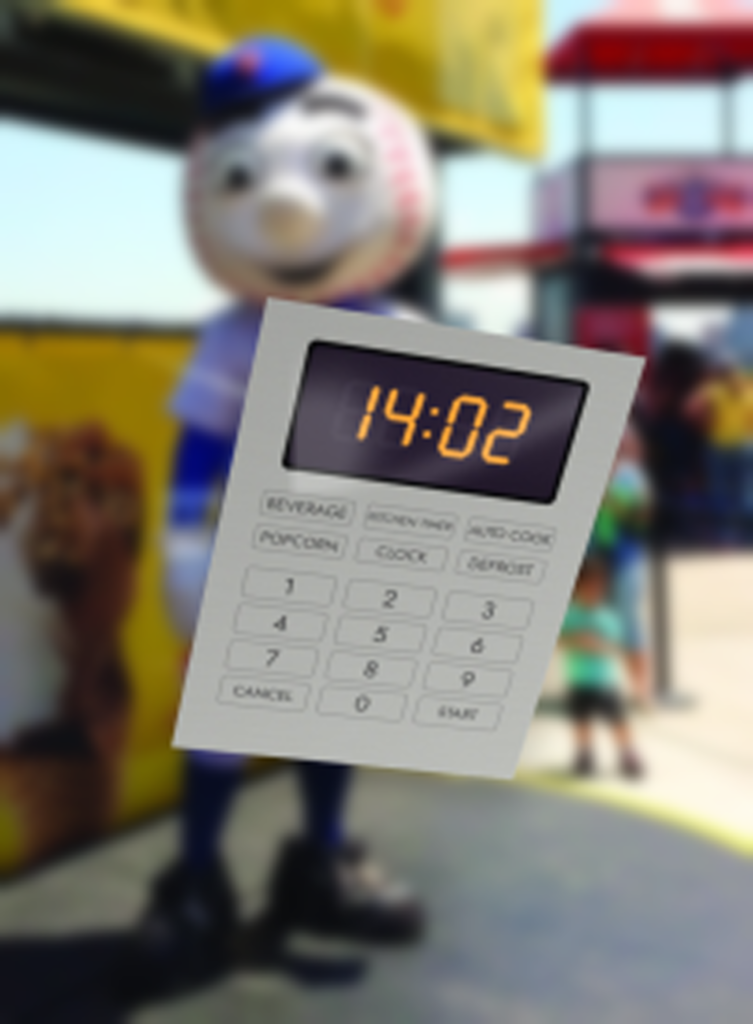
{"hour": 14, "minute": 2}
